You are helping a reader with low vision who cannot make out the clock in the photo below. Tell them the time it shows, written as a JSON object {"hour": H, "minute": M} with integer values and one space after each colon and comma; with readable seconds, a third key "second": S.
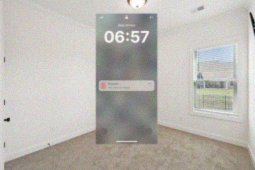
{"hour": 6, "minute": 57}
